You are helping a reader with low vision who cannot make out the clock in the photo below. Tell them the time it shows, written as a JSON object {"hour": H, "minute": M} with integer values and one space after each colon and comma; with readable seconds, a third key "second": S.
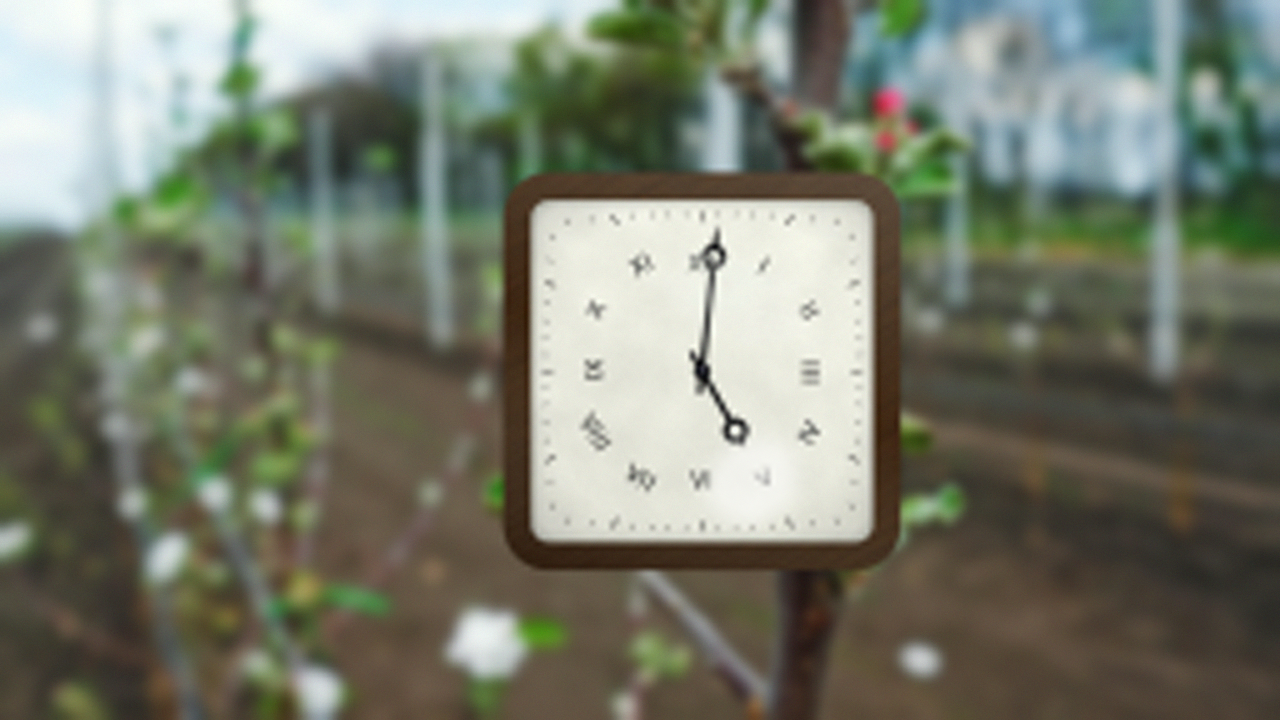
{"hour": 5, "minute": 1}
